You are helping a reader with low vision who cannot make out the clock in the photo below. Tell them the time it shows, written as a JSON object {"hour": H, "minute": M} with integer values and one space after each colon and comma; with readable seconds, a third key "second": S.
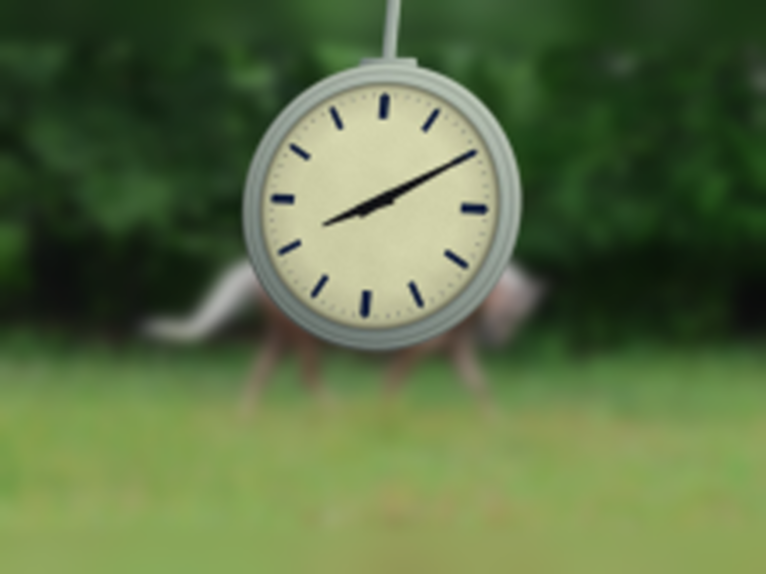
{"hour": 8, "minute": 10}
